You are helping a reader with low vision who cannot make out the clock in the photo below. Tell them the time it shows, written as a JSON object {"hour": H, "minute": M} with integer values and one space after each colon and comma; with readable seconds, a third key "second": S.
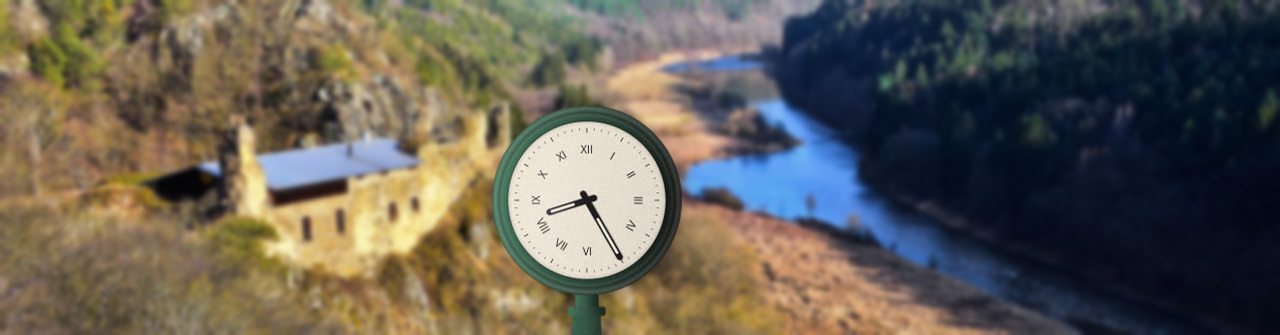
{"hour": 8, "minute": 25}
